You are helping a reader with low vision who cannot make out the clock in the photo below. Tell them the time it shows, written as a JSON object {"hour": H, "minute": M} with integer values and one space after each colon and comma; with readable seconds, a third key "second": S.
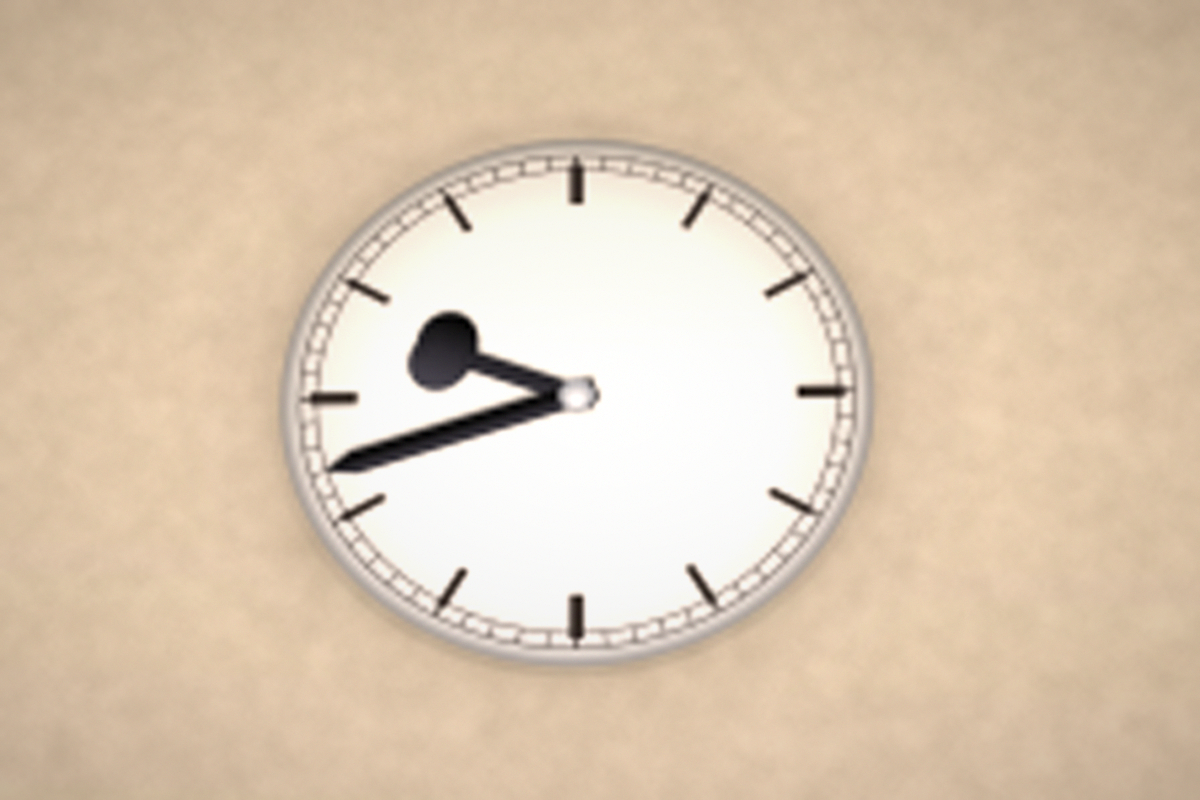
{"hour": 9, "minute": 42}
